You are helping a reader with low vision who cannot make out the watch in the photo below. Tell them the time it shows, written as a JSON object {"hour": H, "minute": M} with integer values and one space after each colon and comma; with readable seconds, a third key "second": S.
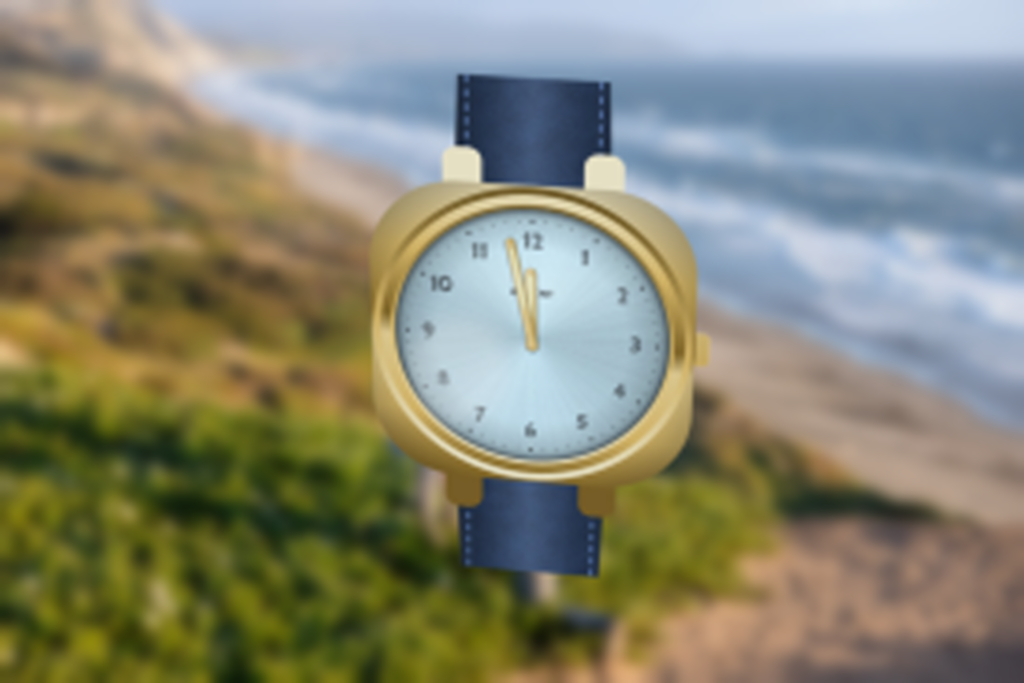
{"hour": 11, "minute": 58}
